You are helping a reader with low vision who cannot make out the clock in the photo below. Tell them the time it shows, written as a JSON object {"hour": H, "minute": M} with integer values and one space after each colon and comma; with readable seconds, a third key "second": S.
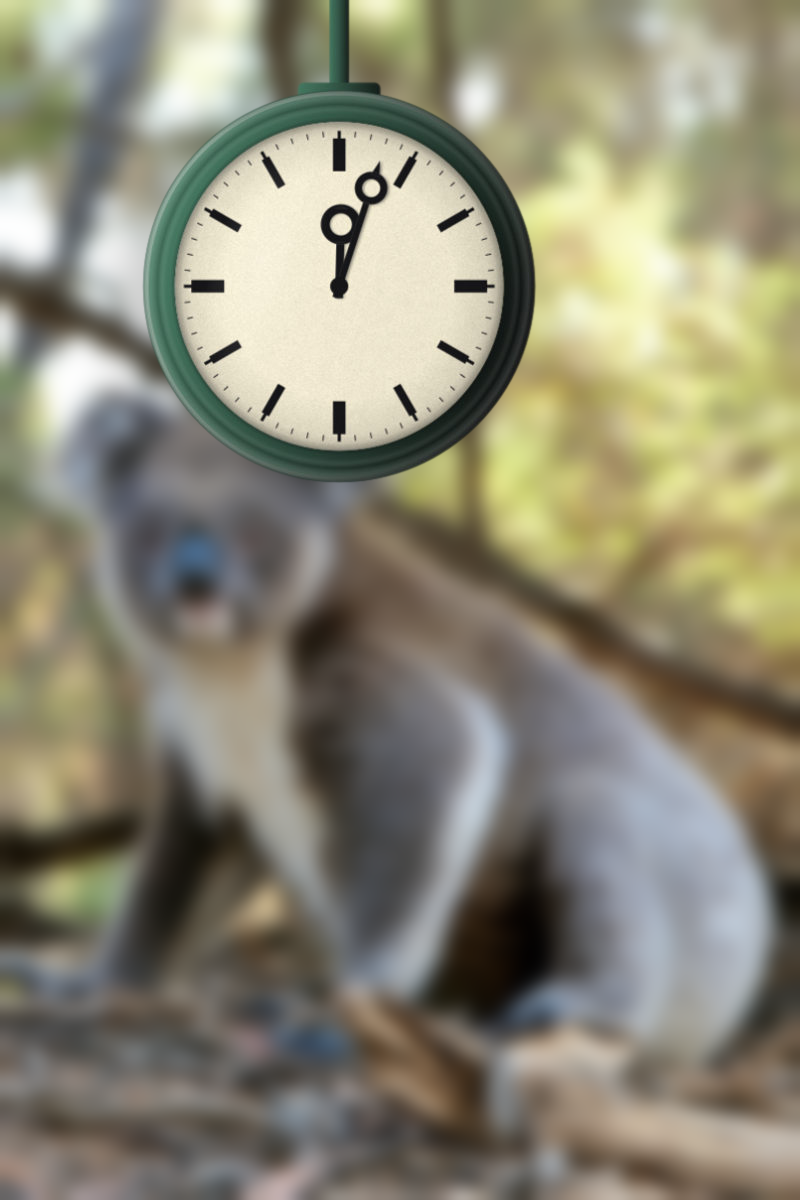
{"hour": 12, "minute": 3}
